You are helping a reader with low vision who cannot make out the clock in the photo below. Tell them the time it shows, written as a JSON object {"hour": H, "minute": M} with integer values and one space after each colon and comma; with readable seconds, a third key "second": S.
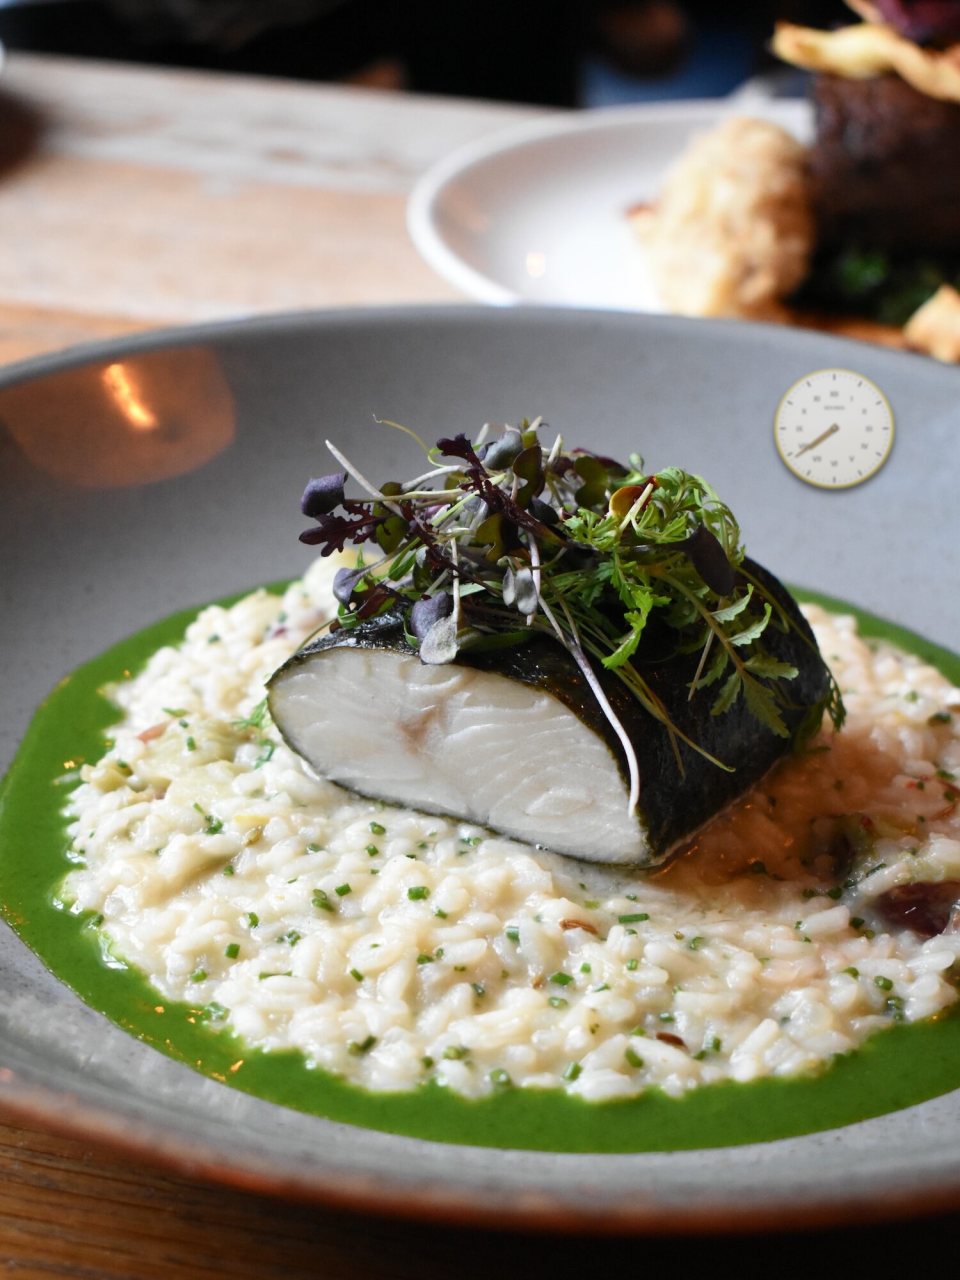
{"hour": 7, "minute": 39}
